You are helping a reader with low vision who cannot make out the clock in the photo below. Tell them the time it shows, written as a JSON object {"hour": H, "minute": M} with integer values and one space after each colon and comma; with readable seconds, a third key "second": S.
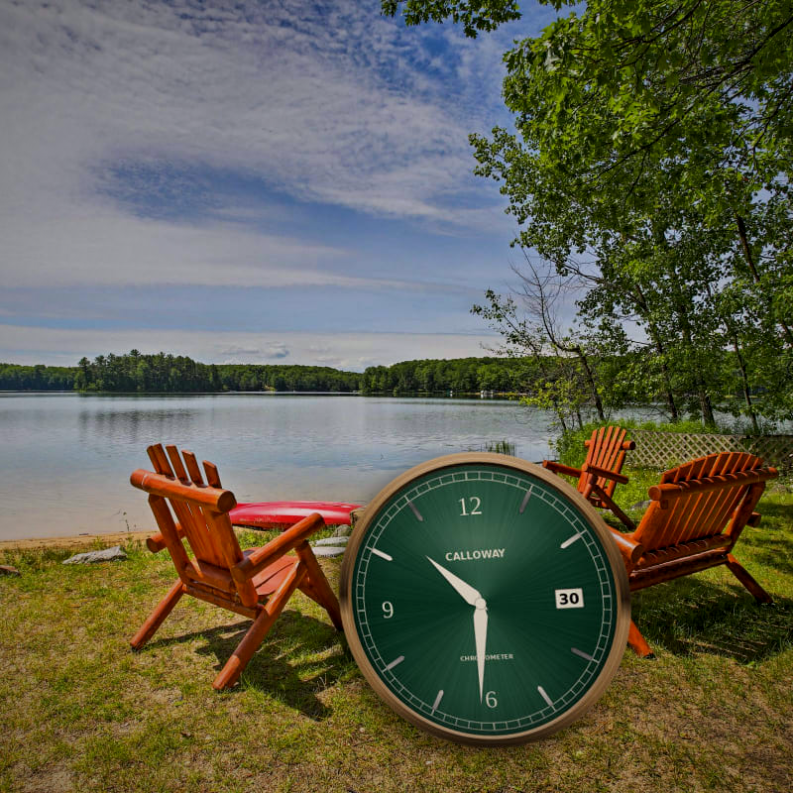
{"hour": 10, "minute": 31}
